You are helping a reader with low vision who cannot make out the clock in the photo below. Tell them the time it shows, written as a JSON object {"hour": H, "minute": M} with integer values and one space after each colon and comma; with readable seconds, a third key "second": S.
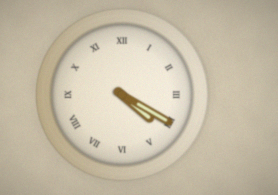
{"hour": 4, "minute": 20}
